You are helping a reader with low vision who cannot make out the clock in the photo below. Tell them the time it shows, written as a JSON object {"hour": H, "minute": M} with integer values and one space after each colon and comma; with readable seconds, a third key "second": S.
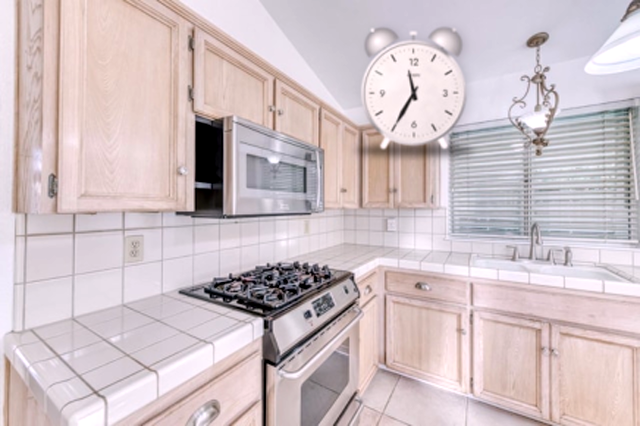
{"hour": 11, "minute": 35}
